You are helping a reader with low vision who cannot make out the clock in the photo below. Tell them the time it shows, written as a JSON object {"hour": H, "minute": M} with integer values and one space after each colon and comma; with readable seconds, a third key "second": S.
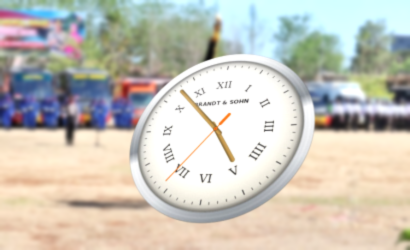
{"hour": 4, "minute": 52, "second": 36}
